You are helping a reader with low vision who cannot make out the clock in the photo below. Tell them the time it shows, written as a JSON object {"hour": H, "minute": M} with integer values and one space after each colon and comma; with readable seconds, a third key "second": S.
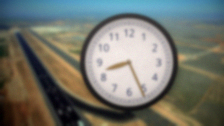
{"hour": 8, "minute": 26}
